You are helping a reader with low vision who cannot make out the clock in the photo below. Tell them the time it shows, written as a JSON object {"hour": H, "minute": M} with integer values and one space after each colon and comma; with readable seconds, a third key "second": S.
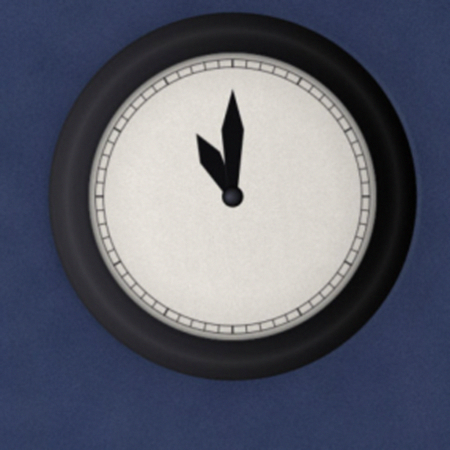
{"hour": 11, "minute": 0}
